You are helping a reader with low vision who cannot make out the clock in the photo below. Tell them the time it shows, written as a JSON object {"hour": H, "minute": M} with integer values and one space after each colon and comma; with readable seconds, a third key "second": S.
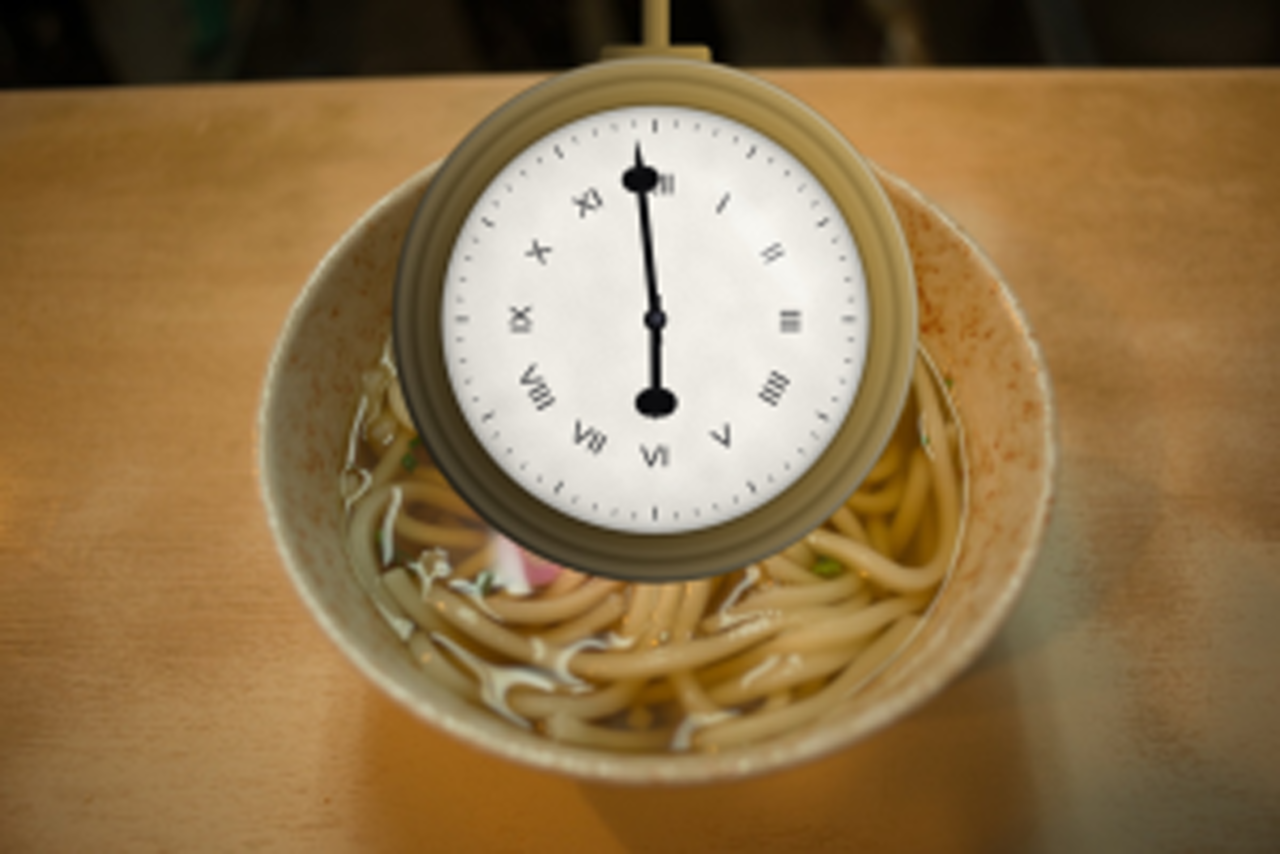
{"hour": 5, "minute": 59}
